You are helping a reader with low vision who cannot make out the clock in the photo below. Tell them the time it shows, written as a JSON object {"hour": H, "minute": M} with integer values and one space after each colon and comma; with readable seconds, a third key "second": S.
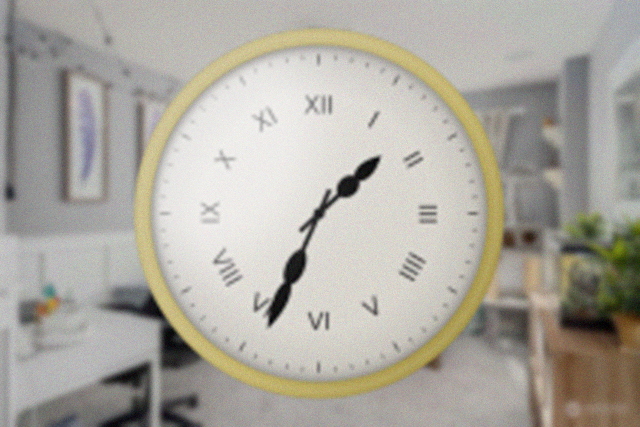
{"hour": 1, "minute": 34}
